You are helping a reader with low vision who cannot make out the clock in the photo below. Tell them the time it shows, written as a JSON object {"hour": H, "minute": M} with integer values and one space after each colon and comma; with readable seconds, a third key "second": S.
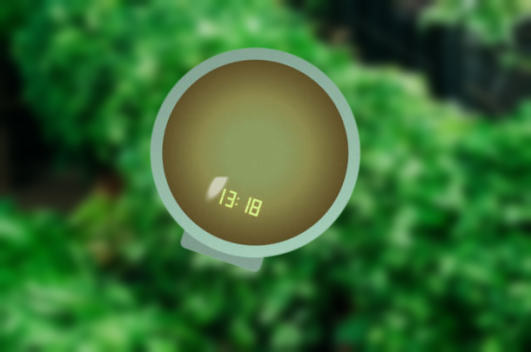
{"hour": 13, "minute": 18}
